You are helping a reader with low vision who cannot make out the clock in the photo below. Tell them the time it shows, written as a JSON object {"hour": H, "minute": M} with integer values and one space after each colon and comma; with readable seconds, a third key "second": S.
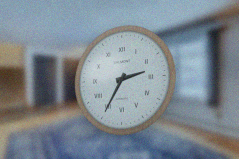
{"hour": 2, "minute": 35}
